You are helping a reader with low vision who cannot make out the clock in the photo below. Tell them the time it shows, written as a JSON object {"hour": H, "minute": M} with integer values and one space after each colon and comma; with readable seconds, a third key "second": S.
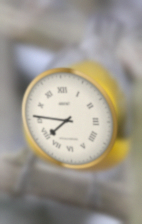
{"hour": 7, "minute": 46}
